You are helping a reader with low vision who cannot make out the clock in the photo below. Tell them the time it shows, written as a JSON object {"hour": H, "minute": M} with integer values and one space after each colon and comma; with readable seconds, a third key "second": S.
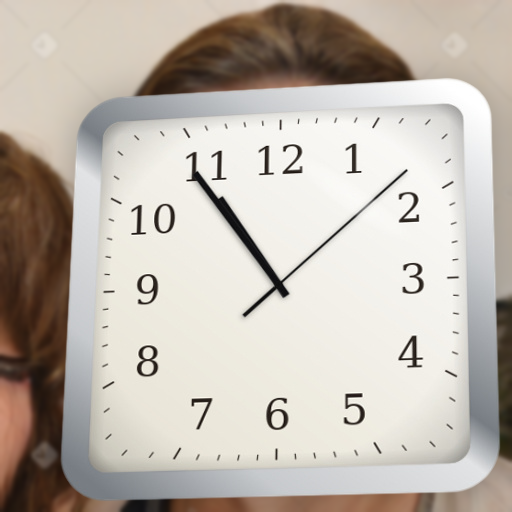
{"hour": 10, "minute": 54, "second": 8}
